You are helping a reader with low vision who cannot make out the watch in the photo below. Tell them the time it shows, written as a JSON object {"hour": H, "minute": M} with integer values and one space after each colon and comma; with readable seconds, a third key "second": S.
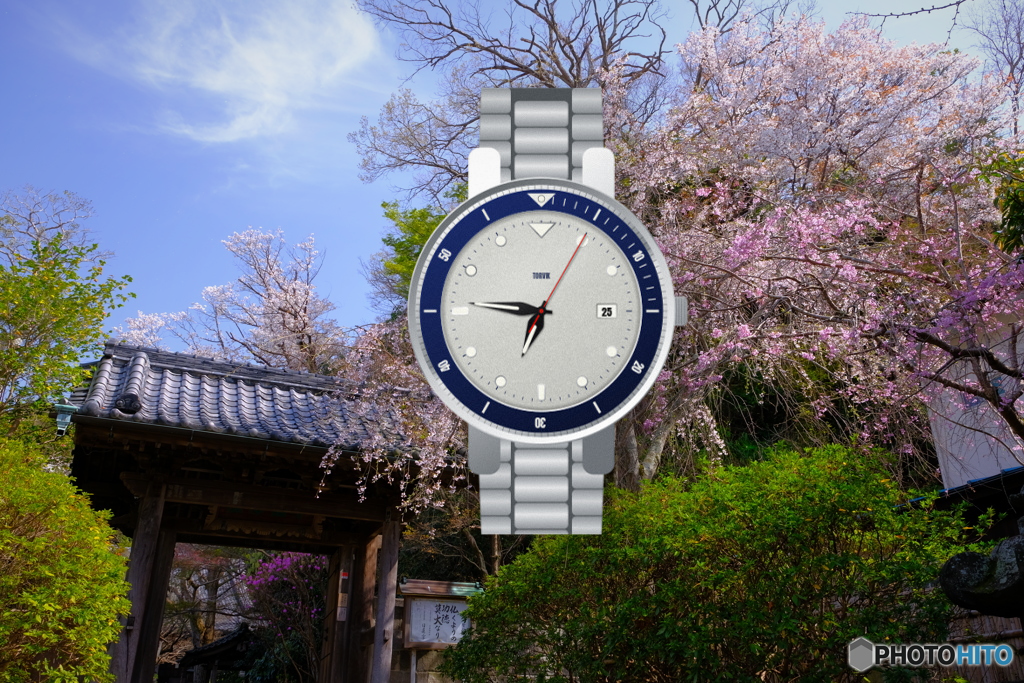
{"hour": 6, "minute": 46, "second": 5}
